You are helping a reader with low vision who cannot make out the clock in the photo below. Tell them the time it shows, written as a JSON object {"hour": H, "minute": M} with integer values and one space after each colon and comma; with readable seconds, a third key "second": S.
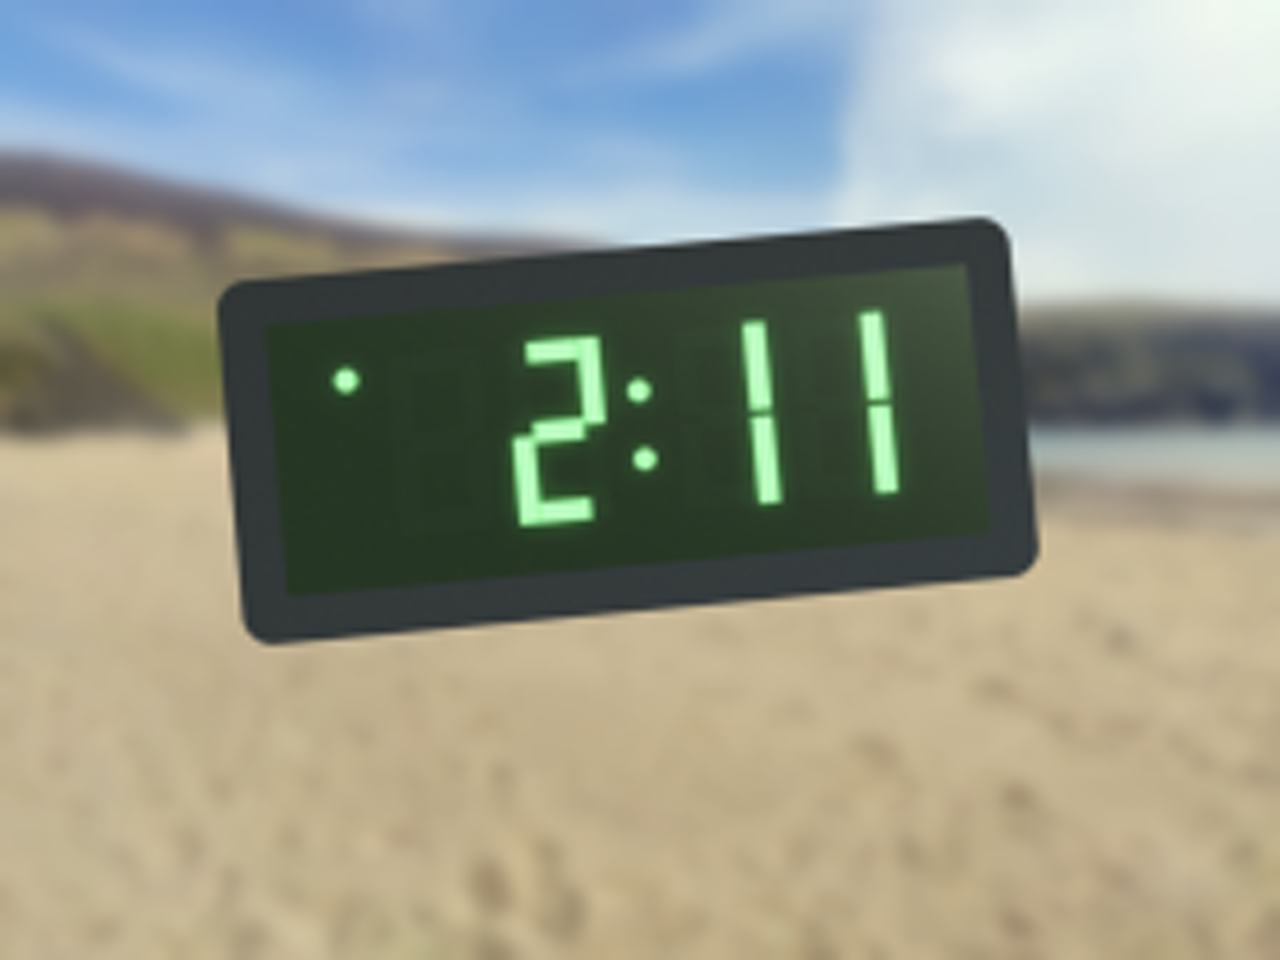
{"hour": 2, "minute": 11}
